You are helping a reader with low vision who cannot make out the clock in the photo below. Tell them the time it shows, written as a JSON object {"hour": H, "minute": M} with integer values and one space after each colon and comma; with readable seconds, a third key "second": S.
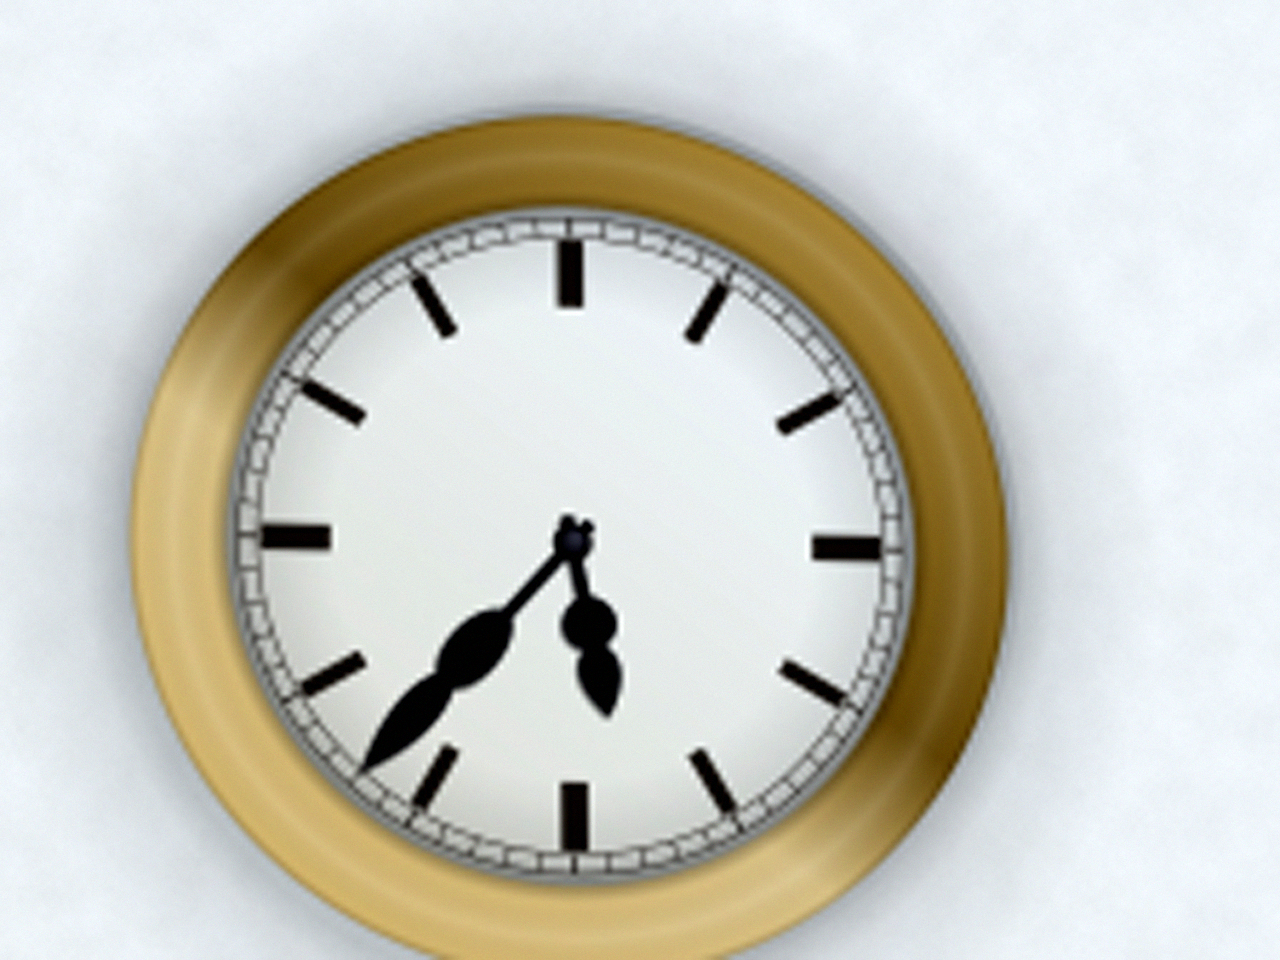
{"hour": 5, "minute": 37}
